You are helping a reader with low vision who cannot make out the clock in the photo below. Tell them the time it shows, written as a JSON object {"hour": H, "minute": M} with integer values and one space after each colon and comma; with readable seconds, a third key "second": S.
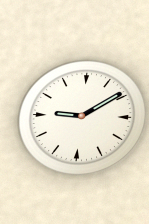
{"hour": 9, "minute": 9}
